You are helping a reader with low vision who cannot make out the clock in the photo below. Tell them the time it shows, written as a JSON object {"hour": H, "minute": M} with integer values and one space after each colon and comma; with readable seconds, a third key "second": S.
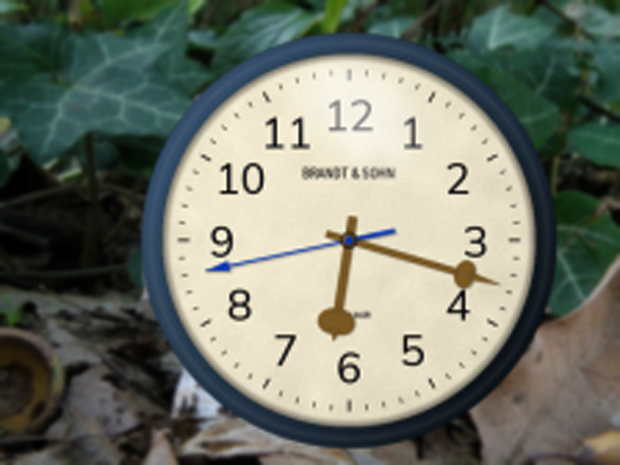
{"hour": 6, "minute": 17, "second": 43}
